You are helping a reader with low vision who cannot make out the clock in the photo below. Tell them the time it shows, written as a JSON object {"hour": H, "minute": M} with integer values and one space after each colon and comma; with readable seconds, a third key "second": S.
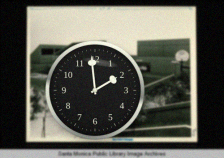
{"hour": 1, "minute": 59}
